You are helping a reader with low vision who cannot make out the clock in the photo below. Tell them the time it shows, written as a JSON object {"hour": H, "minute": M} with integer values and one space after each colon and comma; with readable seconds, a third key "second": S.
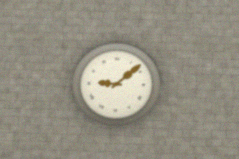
{"hour": 9, "minute": 8}
